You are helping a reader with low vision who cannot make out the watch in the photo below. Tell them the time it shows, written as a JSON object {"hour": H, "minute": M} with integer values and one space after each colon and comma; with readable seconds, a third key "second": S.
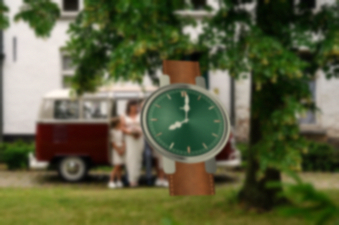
{"hour": 8, "minute": 1}
